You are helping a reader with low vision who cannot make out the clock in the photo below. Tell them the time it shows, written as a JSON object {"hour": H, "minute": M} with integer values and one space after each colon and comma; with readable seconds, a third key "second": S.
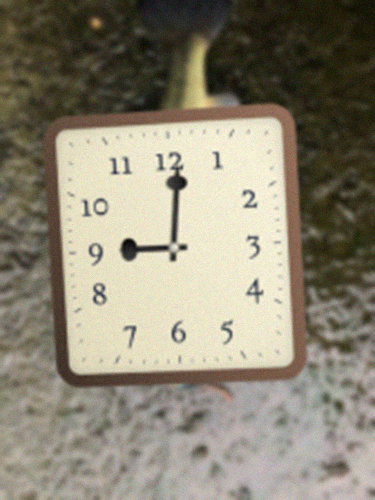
{"hour": 9, "minute": 1}
